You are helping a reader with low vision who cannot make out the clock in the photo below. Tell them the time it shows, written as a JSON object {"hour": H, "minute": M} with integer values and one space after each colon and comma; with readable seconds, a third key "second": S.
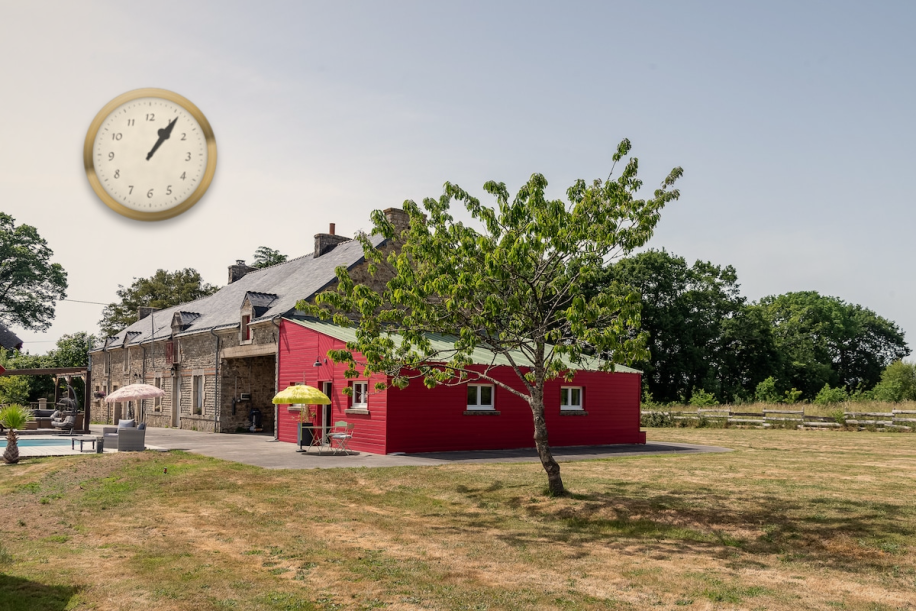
{"hour": 1, "minute": 6}
